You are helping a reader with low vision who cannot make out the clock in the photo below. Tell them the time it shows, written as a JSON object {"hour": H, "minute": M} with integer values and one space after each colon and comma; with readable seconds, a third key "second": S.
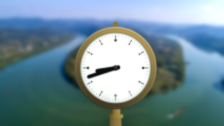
{"hour": 8, "minute": 42}
